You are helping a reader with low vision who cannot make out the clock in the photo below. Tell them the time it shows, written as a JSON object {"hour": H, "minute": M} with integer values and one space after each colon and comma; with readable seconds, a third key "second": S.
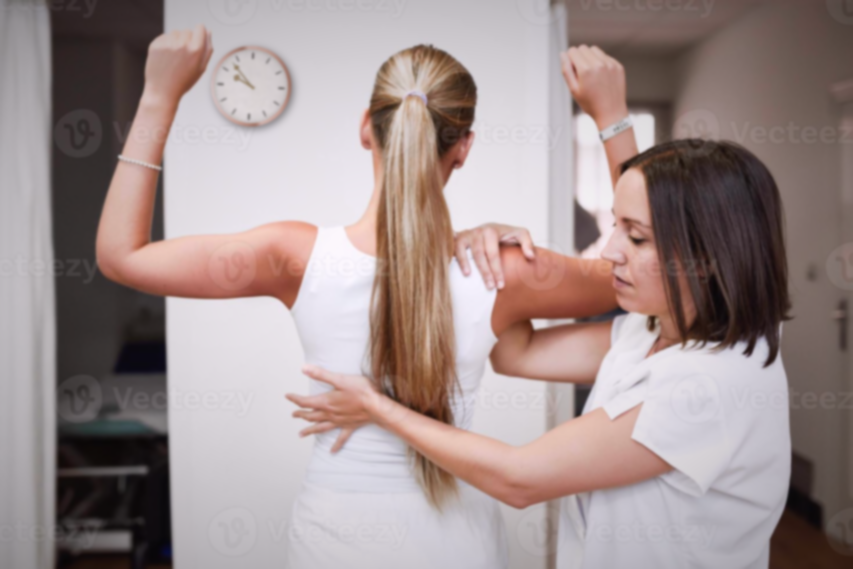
{"hour": 9, "minute": 53}
